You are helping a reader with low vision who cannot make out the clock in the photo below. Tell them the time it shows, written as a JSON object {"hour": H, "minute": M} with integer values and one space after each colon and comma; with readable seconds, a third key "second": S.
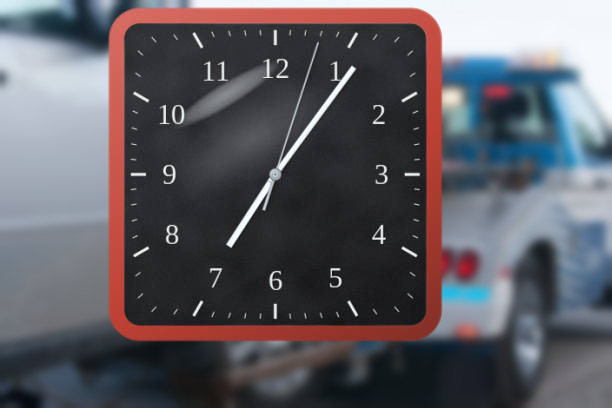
{"hour": 7, "minute": 6, "second": 3}
